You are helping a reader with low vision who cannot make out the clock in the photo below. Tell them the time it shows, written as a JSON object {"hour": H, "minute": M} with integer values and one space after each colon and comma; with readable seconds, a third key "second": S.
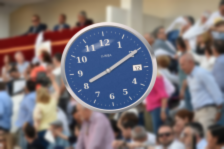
{"hour": 8, "minute": 10}
